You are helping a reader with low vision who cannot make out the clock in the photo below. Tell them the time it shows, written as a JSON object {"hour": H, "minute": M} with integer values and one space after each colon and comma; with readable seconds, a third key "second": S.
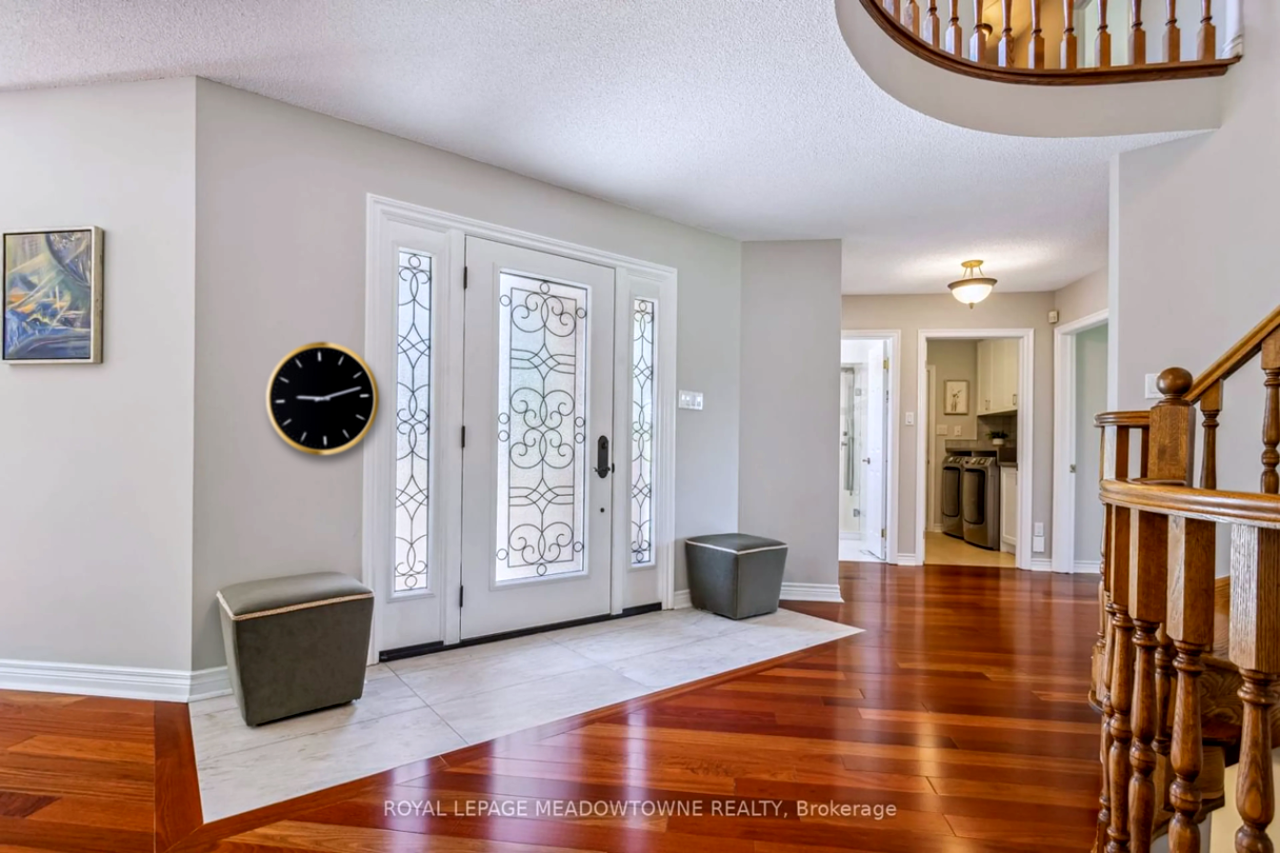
{"hour": 9, "minute": 13}
